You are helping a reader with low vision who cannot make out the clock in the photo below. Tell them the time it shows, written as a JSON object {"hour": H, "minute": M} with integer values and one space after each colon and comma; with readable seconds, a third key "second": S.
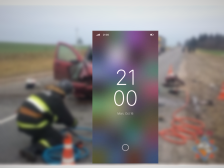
{"hour": 21, "minute": 0}
